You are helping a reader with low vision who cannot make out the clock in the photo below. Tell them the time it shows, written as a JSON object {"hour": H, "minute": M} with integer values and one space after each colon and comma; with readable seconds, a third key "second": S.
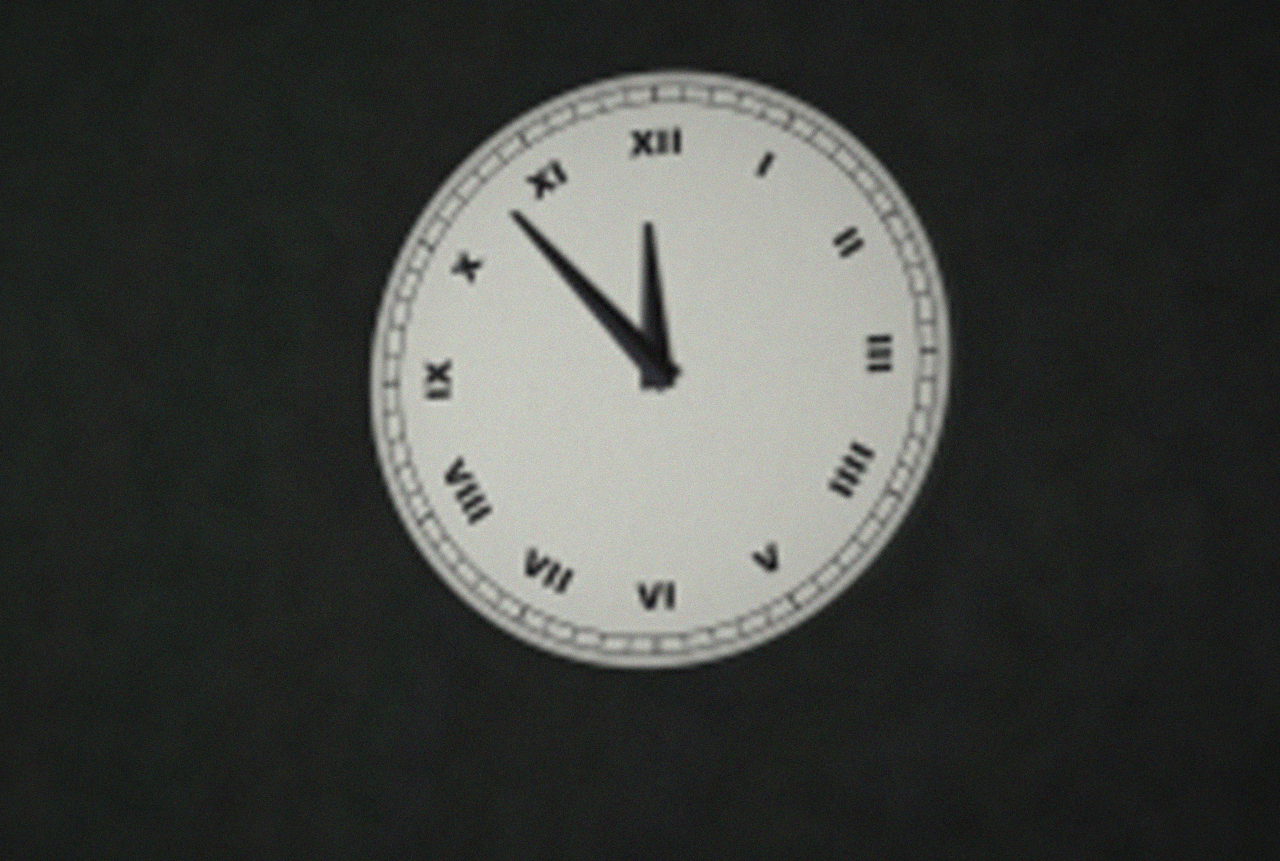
{"hour": 11, "minute": 53}
